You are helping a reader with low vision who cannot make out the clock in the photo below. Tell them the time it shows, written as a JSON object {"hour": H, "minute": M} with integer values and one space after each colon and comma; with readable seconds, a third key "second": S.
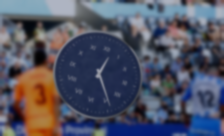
{"hour": 12, "minute": 24}
